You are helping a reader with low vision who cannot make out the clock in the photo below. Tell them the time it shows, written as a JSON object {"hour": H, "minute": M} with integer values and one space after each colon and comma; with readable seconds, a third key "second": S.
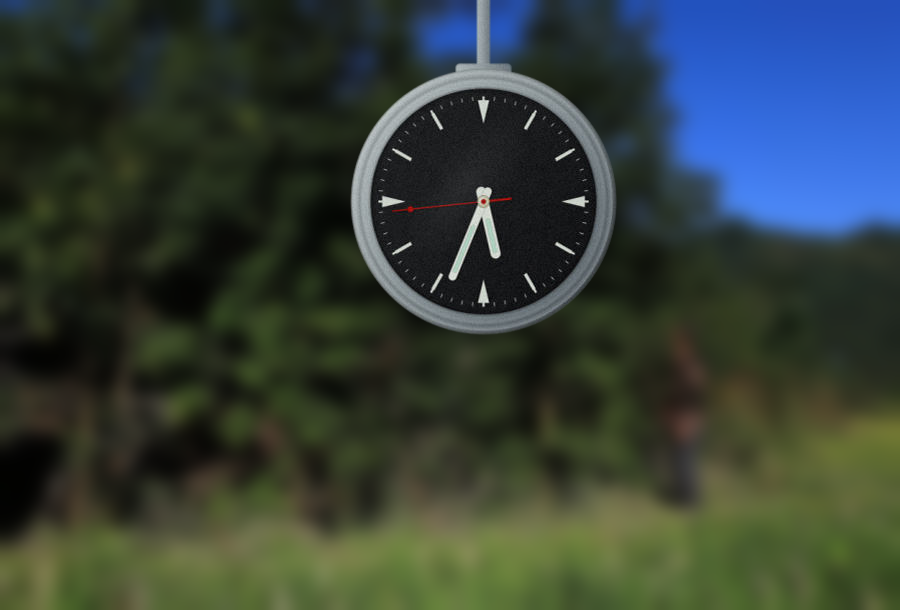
{"hour": 5, "minute": 33, "second": 44}
